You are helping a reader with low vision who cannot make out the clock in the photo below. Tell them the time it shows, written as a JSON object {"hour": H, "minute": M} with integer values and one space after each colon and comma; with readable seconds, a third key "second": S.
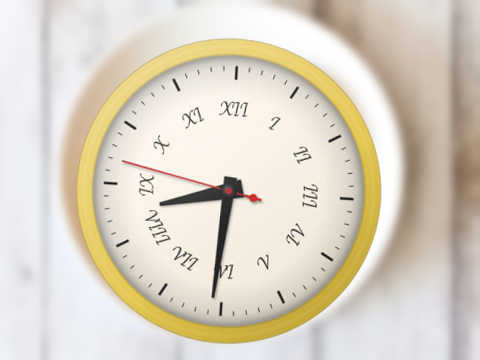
{"hour": 8, "minute": 30, "second": 47}
